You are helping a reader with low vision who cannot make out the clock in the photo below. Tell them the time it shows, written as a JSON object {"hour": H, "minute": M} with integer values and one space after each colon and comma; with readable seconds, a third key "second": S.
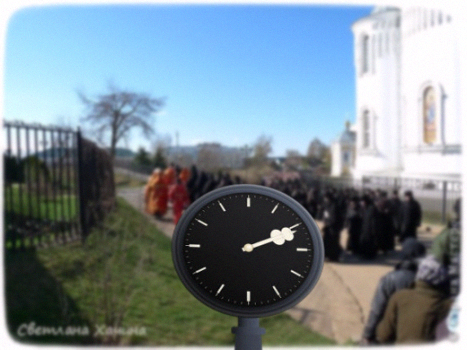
{"hour": 2, "minute": 11}
